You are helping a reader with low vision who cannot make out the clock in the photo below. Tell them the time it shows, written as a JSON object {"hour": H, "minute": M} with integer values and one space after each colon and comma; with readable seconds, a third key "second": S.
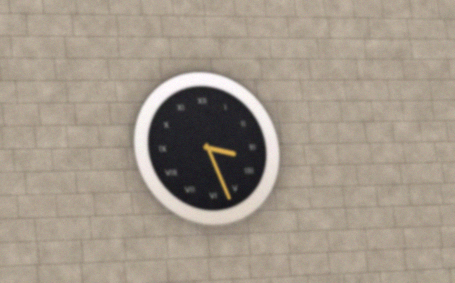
{"hour": 3, "minute": 27}
